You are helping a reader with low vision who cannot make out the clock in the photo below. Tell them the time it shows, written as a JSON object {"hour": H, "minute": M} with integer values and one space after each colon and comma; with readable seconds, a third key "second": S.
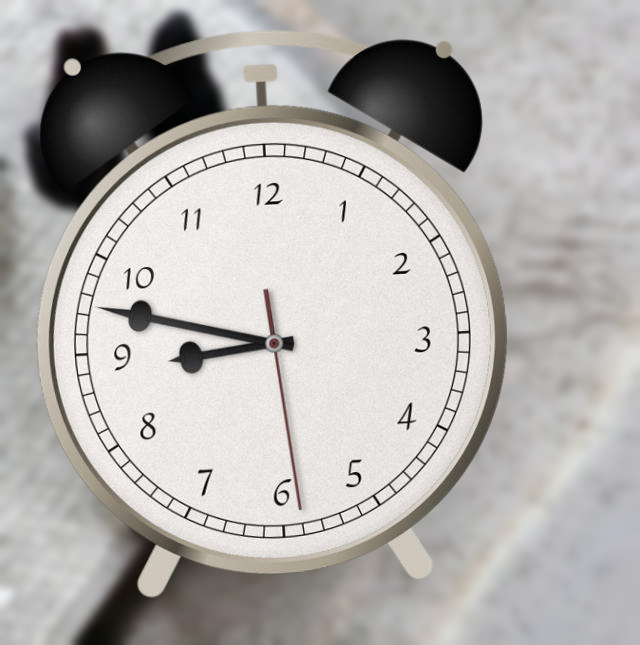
{"hour": 8, "minute": 47, "second": 29}
